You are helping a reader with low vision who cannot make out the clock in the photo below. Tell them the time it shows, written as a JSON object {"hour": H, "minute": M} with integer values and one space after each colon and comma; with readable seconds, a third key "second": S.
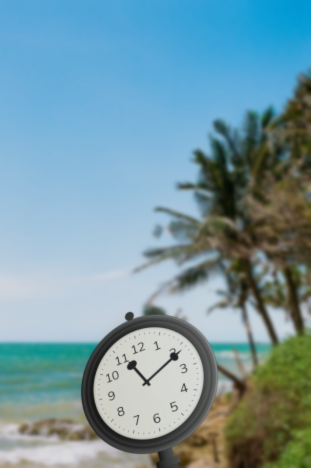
{"hour": 11, "minute": 11}
